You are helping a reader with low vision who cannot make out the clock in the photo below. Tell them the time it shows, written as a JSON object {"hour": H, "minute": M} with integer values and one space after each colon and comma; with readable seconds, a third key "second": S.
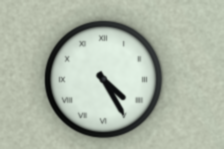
{"hour": 4, "minute": 25}
